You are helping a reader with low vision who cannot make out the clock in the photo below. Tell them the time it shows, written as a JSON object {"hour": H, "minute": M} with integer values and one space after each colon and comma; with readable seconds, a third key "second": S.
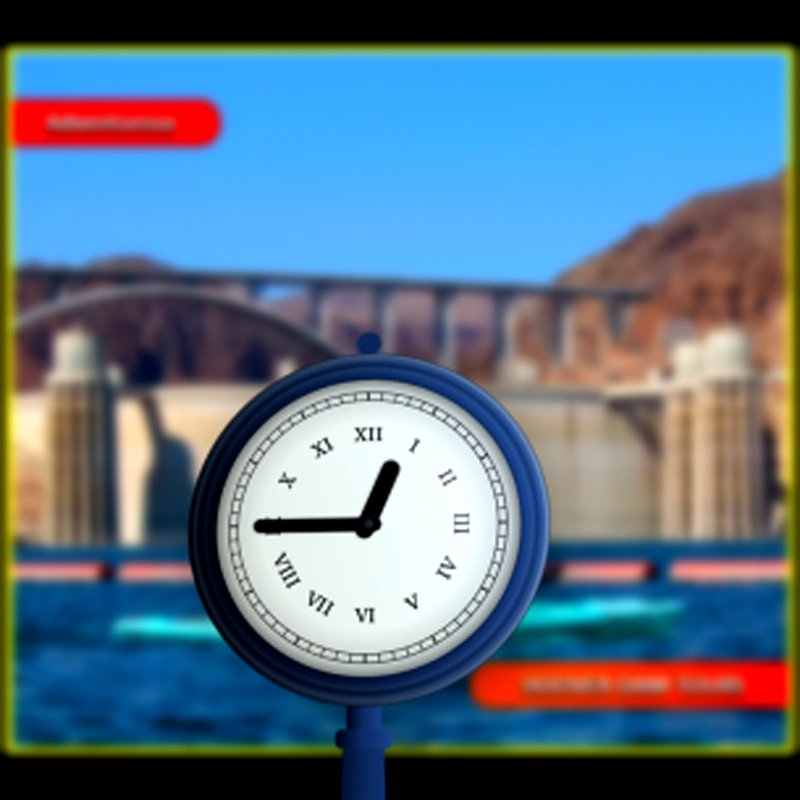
{"hour": 12, "minute": 45}
